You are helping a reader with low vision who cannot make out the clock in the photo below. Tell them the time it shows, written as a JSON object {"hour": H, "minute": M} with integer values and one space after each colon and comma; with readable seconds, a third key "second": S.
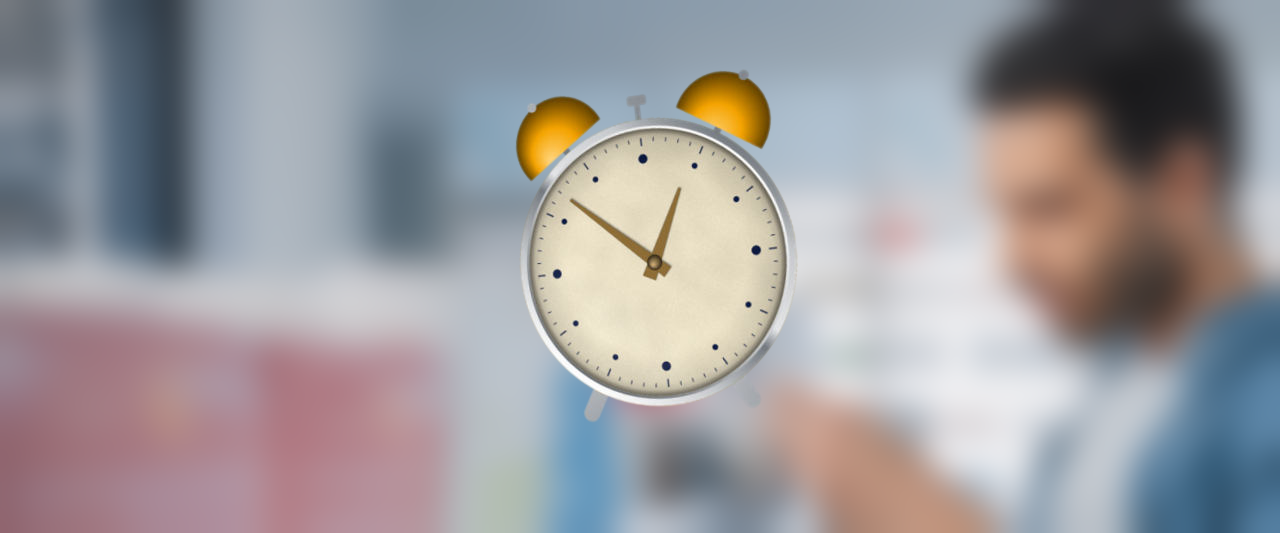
{"hour": 12, "minute": 52}
